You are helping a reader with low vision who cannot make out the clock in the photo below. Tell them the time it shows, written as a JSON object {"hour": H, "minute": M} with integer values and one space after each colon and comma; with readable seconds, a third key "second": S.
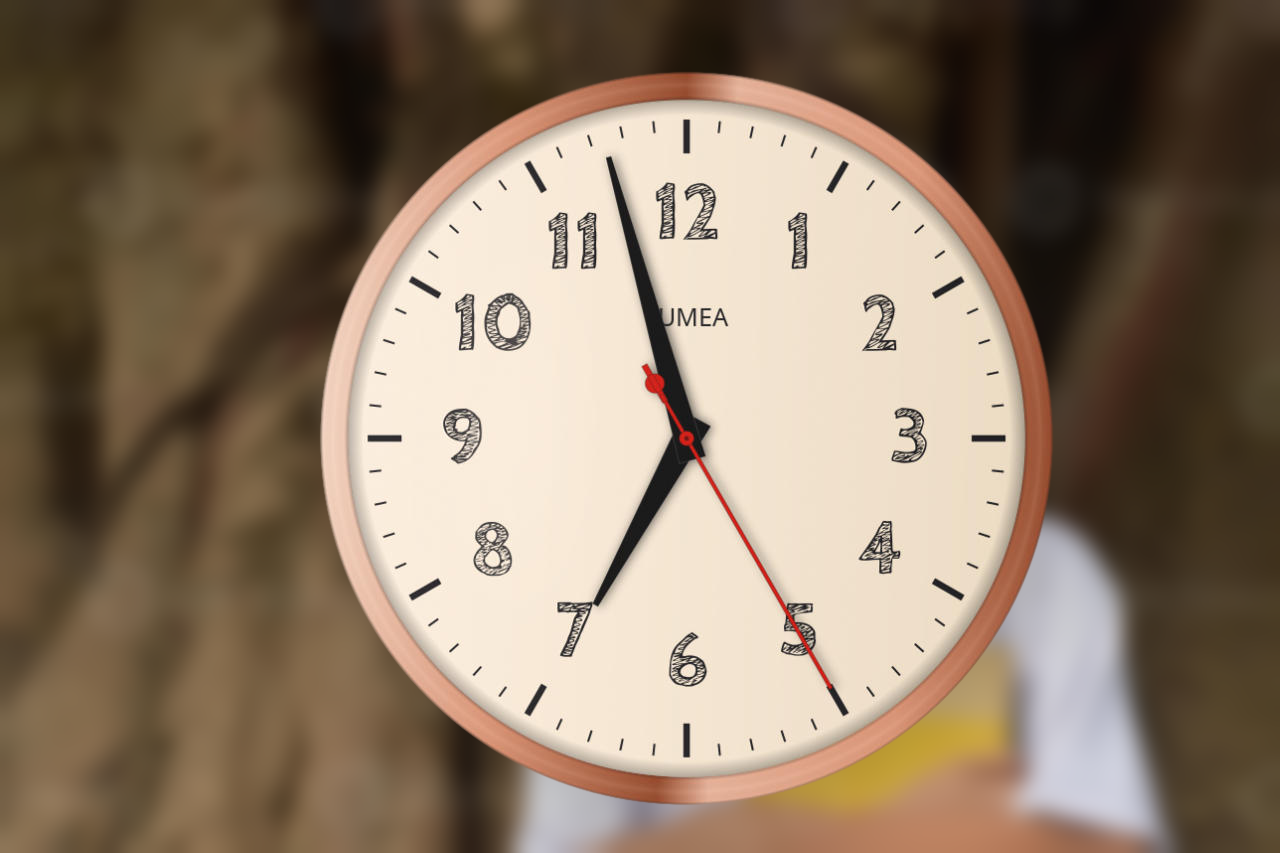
{"hour": 6, "minute": 57, "second": 25}
